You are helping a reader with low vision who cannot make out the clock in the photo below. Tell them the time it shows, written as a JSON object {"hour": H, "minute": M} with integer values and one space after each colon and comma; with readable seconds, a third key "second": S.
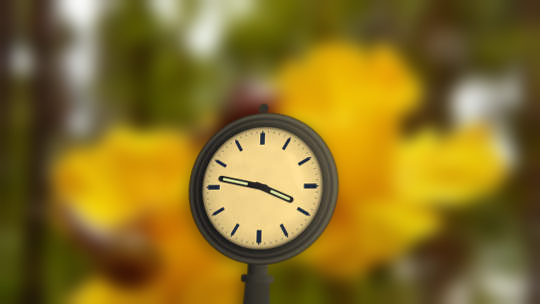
{"hour": 3, "minute": 47}
